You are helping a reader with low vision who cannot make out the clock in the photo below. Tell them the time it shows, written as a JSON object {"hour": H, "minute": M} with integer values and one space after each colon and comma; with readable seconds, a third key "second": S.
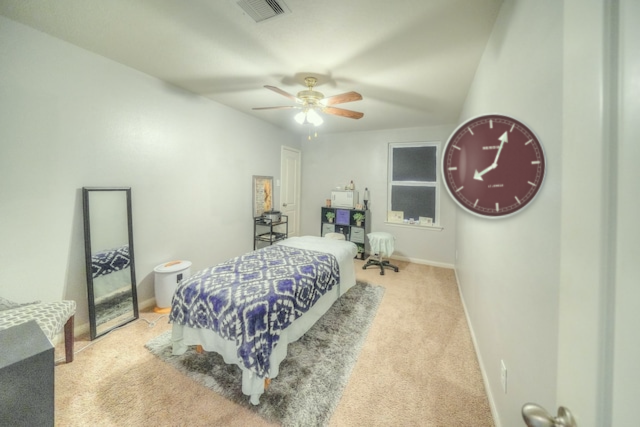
{"hour": 8, "minute": 4}
